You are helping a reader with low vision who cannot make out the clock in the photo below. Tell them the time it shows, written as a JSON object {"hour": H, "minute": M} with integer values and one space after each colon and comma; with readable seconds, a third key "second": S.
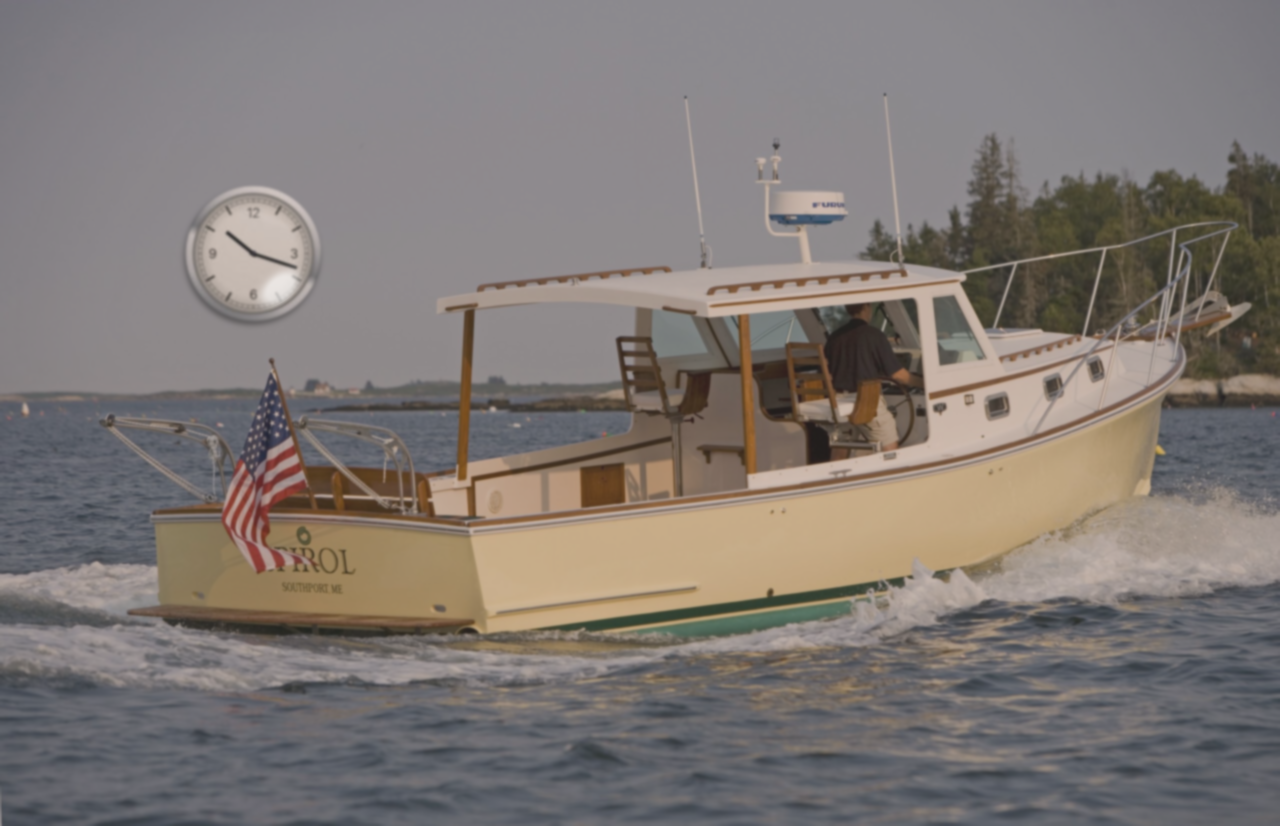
{"hour": 10, "minute": 18}
